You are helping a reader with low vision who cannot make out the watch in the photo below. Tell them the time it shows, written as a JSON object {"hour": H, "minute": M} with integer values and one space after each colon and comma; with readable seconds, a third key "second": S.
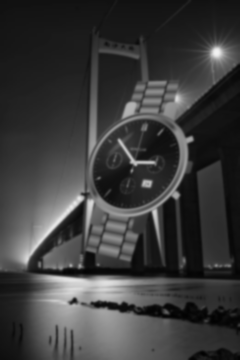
{"hour": 2, "minute": 52}
